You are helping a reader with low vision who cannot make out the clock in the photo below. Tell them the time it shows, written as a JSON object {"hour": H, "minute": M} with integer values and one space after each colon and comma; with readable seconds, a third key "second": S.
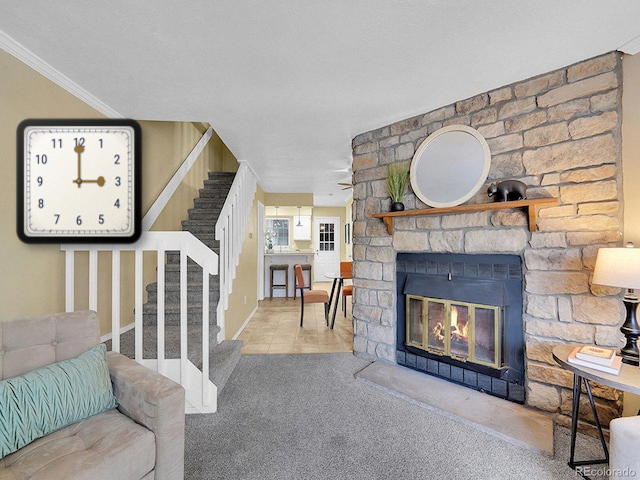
{"hour": 3, "minute": 0}
